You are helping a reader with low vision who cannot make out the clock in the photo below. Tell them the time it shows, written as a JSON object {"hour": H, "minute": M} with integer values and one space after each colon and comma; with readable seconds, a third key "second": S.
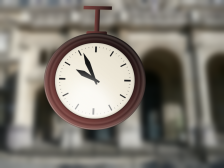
{"hour": 9, "minute": 56}
